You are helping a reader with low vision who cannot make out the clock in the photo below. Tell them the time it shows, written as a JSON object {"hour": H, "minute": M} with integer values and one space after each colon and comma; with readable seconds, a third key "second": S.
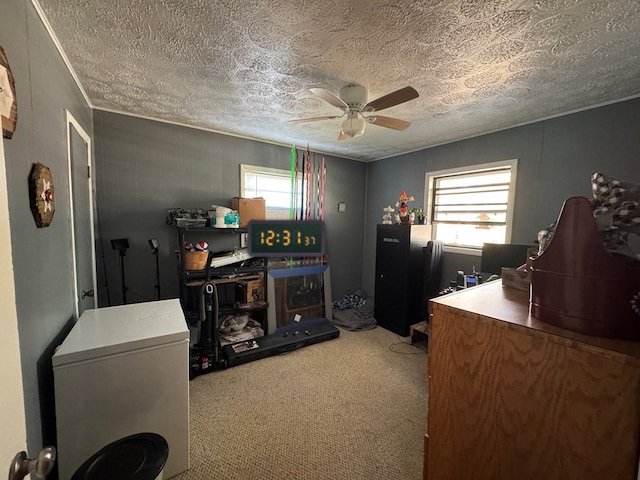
{"hour": 12, "minute": 31}
